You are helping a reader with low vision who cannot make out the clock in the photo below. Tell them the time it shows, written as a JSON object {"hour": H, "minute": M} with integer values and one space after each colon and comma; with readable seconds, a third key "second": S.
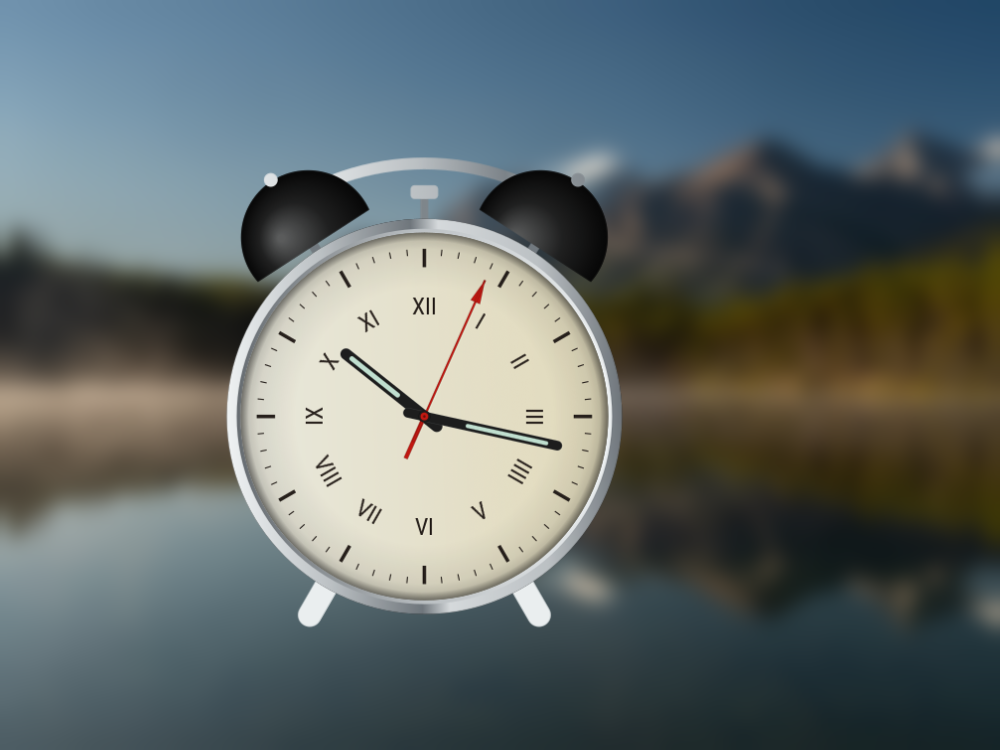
{"hour": 10, "minute": 17, "second": 4}
